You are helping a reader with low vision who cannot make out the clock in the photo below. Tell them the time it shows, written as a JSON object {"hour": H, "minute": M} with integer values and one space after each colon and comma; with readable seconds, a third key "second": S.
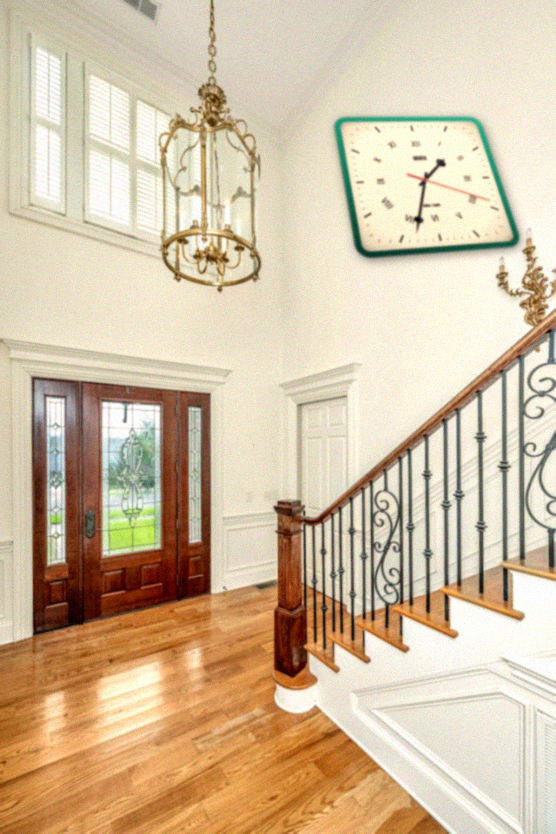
{"hour": 1, "minute": 33, "second": 19}
